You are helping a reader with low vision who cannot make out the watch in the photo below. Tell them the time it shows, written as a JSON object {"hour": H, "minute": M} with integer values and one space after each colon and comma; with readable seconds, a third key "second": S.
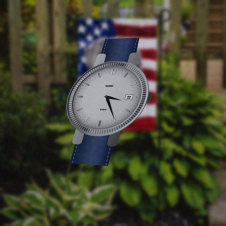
{"hour": 3, "minute": 25}
